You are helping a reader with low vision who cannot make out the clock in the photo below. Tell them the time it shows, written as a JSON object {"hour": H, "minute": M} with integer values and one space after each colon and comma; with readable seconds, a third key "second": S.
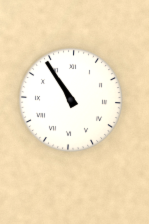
{"hour": 10, "minute": 54}
